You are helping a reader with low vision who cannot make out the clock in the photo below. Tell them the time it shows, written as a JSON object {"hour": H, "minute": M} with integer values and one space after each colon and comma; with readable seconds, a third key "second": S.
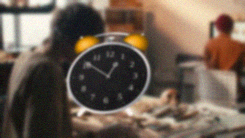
{"hour": 12, "minute": 51}
